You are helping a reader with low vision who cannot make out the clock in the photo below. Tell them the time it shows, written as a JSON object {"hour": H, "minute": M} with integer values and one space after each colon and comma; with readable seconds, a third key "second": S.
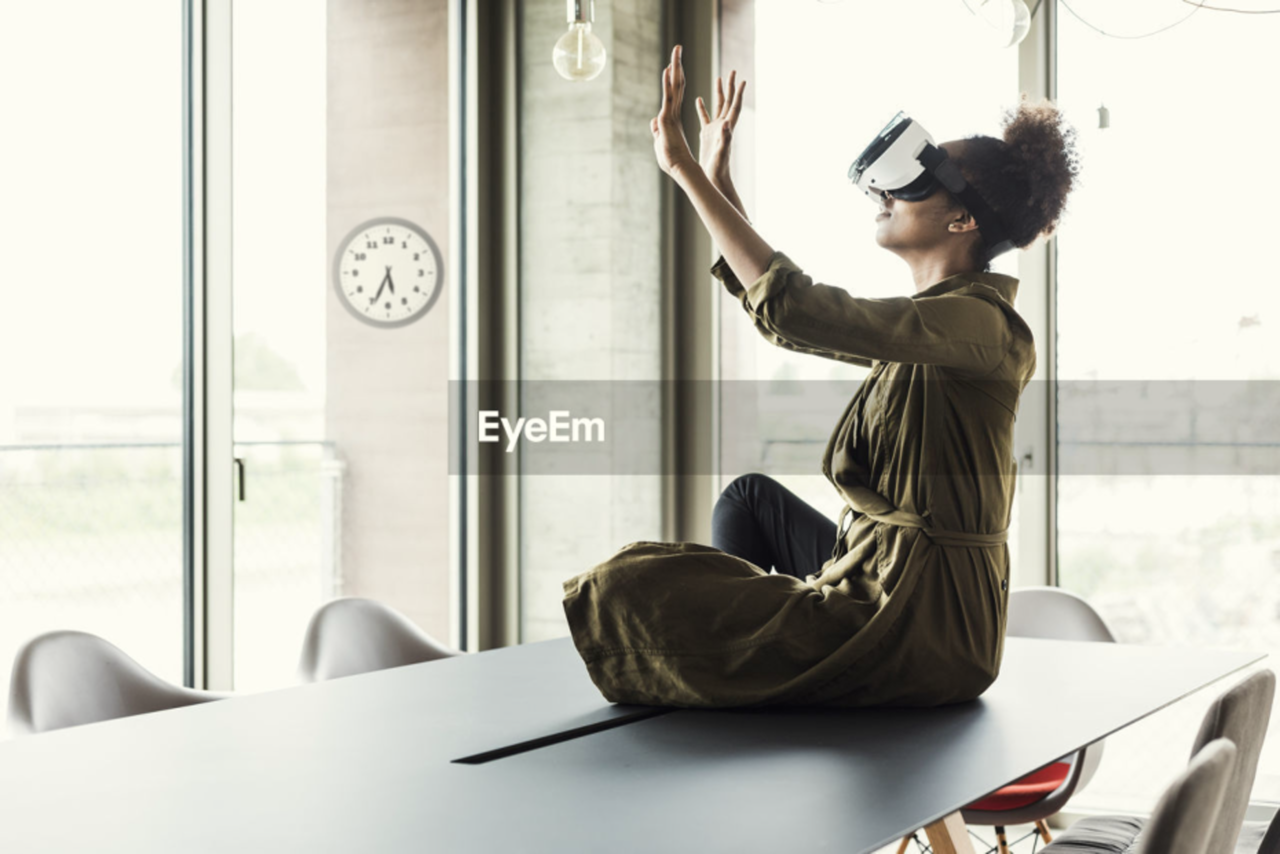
{"hour": 5, "minute": 34}
